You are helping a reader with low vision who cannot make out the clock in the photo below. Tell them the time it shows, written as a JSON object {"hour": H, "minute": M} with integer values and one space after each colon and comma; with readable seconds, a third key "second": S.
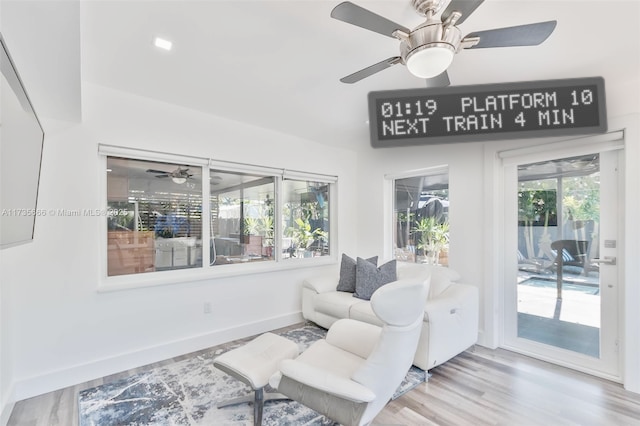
{"hour": 1, "minute": 19}
